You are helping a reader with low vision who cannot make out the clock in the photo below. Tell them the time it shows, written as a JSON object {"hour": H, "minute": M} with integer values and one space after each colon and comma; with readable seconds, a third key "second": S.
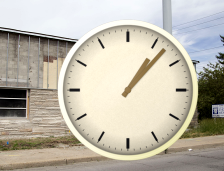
{"hour": 1, "minute": 7}
